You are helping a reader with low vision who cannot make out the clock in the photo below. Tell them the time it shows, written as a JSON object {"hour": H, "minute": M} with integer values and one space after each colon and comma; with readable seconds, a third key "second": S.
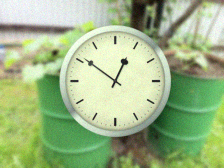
{"hour": 12, "minute": 51}
